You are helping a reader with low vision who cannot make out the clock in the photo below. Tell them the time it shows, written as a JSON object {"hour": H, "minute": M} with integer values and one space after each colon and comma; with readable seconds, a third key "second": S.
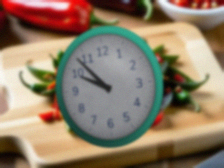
{"hour": 9, "minute": 53}
